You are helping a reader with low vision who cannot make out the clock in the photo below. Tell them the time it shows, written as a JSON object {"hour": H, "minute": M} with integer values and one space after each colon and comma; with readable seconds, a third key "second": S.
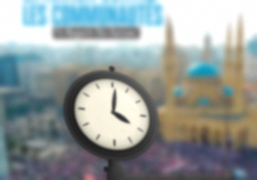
{"hour": 4, "minute": 1}
